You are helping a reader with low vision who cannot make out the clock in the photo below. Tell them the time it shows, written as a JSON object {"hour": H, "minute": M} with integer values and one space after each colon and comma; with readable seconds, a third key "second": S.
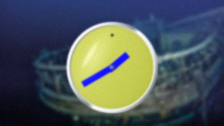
{"hour": 1, "minute": 40}
